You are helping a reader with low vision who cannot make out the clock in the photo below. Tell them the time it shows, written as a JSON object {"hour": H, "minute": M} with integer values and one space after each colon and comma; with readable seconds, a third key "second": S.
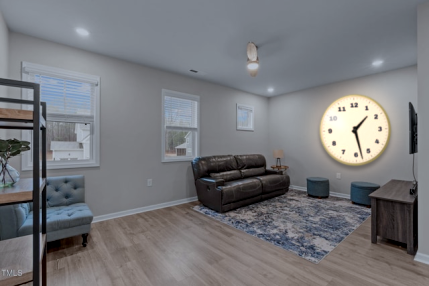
{"hour": 1, "minute": 28}
